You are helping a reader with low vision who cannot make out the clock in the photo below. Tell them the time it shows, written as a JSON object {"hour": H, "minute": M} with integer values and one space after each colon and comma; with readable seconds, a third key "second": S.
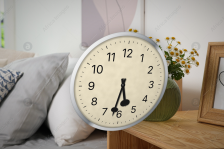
{"hour": 5, "minute": 32}
